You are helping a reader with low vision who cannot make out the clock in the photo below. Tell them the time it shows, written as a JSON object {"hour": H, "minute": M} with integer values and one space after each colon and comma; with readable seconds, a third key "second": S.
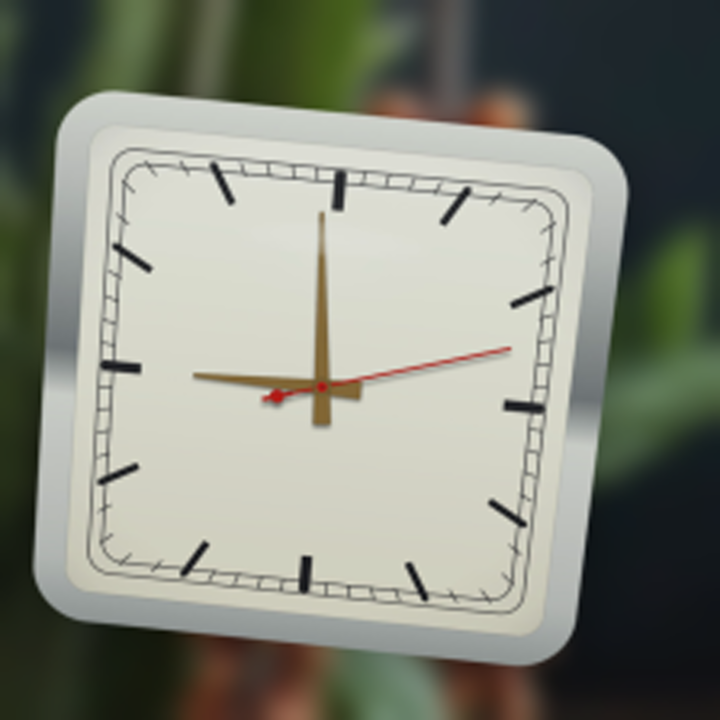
{"hour": 8, "minute": 59, "second": 12}
